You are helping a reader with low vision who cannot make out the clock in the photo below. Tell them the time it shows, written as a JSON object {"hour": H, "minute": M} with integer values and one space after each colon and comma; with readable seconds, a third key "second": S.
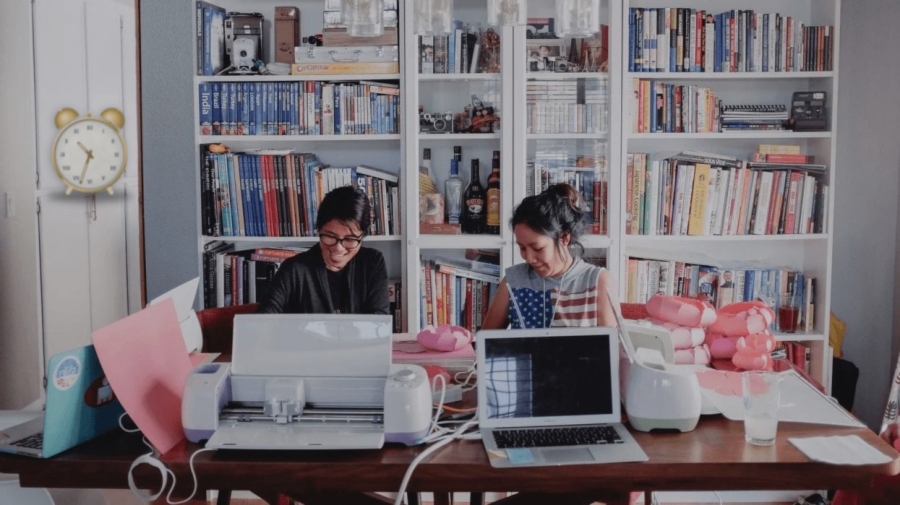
{"hour": 10, "minute": 33}
